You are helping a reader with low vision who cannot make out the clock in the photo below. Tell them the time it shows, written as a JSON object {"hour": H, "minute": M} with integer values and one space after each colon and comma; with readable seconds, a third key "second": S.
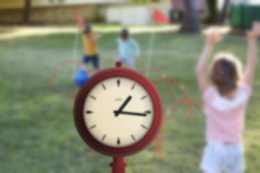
{"hour": 1, "minute": 16}
